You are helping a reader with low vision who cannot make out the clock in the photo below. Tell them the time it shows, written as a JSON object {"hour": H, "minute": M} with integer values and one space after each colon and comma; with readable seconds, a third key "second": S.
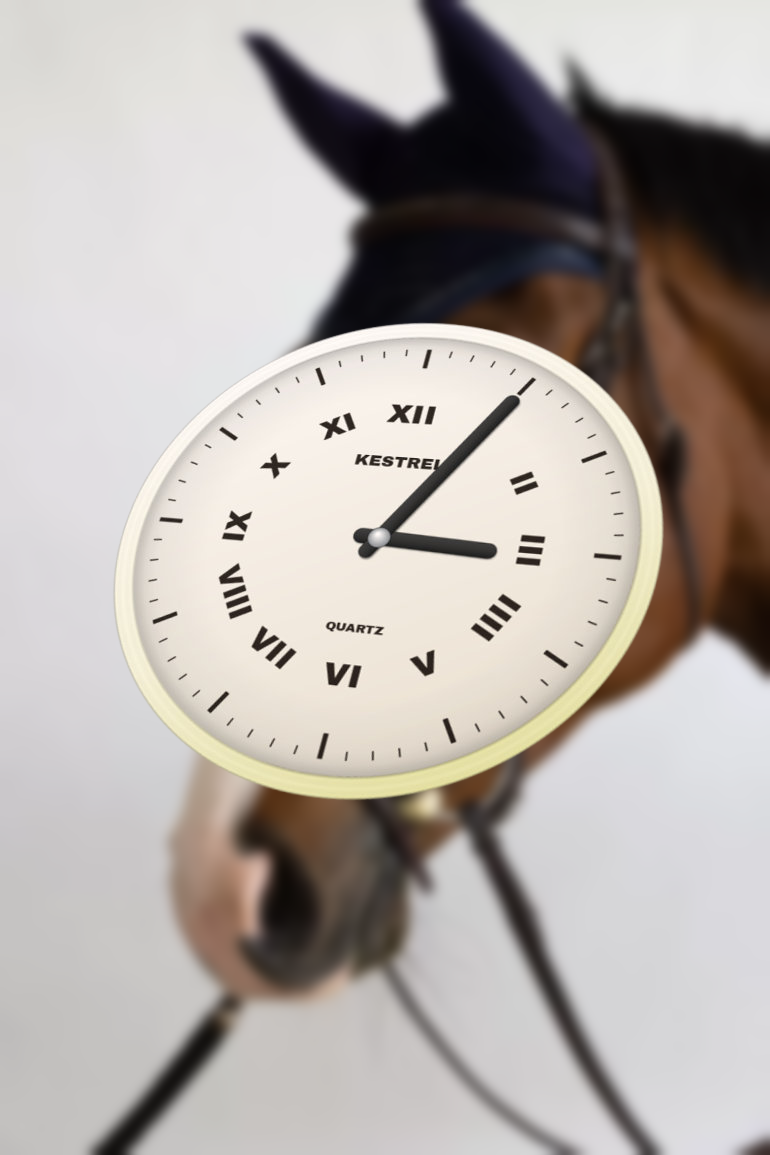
{"hour": 3, "minute": 5}
